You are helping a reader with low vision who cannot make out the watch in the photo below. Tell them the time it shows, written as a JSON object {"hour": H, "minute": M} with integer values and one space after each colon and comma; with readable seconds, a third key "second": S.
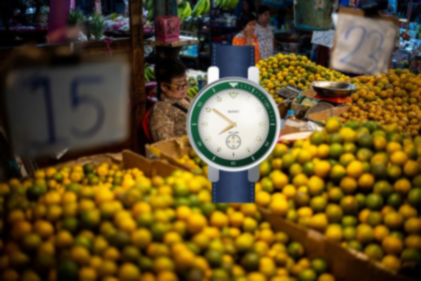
{"hour": 7, "minute": 51}
